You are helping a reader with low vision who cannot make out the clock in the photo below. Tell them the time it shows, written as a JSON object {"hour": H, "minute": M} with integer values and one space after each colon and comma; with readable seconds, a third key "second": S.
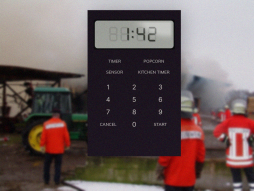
{"hour": 1, "minute": 42}
